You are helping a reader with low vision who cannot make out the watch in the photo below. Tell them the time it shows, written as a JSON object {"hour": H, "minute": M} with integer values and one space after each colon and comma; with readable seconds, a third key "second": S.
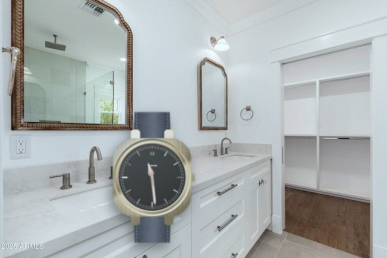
{"hour": 11, "minute": 29}
